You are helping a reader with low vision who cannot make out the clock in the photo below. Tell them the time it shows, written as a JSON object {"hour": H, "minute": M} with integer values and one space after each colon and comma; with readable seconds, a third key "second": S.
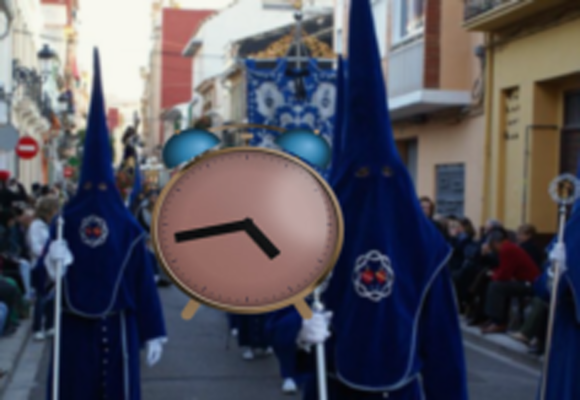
{"hour": 4, "minute": 43}
